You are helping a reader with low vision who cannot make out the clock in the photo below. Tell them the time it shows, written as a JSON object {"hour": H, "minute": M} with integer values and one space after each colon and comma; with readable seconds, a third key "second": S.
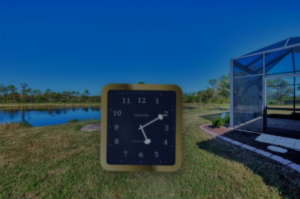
{"hour": 5, "minute": 10}
